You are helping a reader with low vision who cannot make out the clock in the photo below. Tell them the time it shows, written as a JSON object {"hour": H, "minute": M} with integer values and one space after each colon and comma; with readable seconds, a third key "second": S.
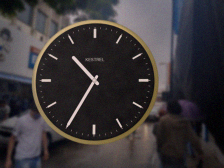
{"hour": 10, "minute": 35}
